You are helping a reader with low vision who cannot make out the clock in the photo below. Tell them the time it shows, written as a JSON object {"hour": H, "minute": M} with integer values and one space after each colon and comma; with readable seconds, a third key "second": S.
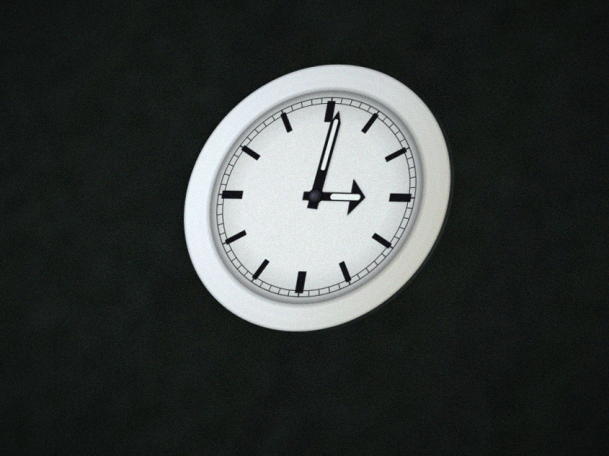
{"hour": 3, "minute": 1}
